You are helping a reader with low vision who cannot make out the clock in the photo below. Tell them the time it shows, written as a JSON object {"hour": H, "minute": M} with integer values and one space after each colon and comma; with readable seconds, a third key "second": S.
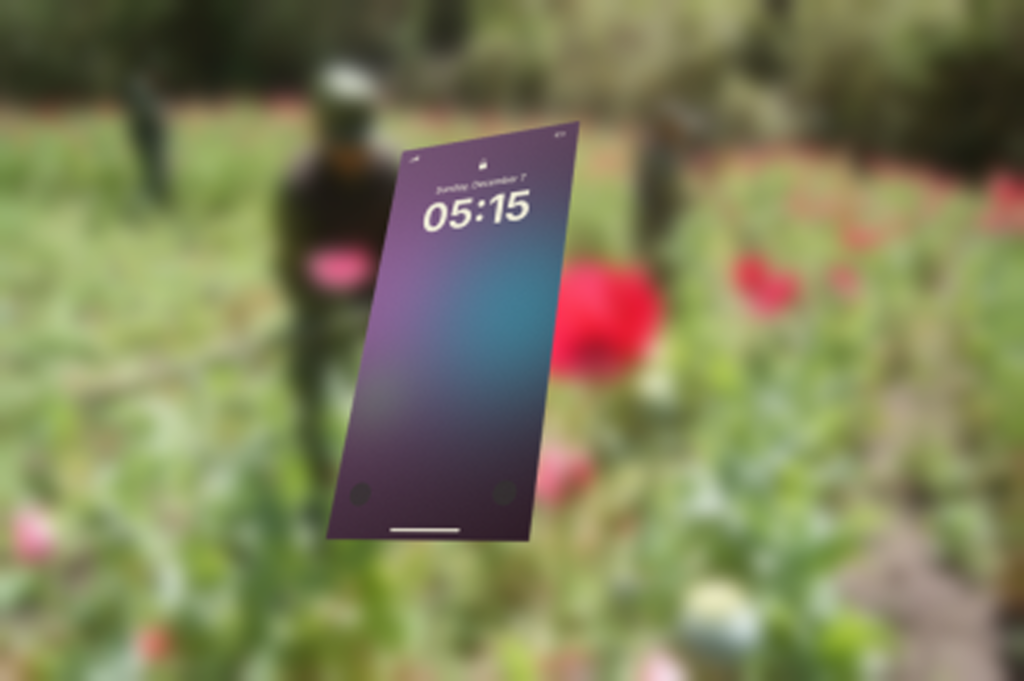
{"hour": 5, "minute": 15}
